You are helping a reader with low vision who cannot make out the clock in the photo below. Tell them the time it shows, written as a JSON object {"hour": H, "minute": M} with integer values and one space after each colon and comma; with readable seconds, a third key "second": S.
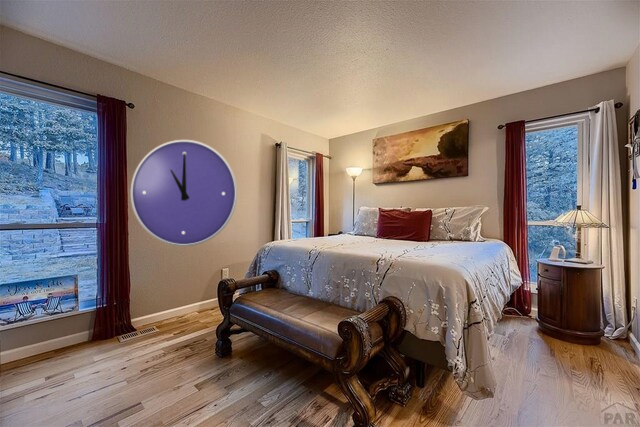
{"hour": 11, "minute": 0}
